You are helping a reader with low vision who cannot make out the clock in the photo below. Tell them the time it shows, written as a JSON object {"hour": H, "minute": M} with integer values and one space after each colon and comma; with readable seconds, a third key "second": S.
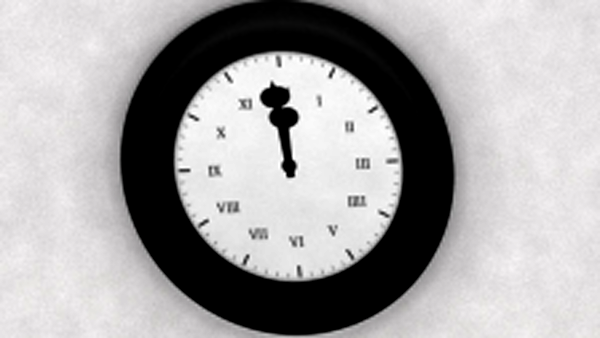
{"hour": 11, "minute": 59}
